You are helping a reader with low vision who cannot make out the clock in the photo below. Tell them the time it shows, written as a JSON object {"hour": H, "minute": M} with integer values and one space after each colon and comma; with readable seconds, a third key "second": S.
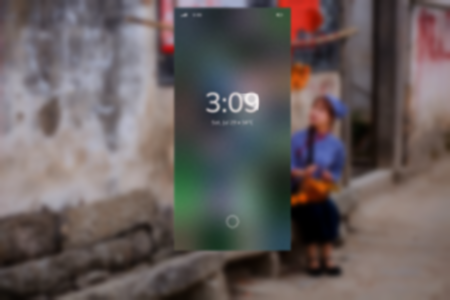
{"hour": 3, "minute": 9}
